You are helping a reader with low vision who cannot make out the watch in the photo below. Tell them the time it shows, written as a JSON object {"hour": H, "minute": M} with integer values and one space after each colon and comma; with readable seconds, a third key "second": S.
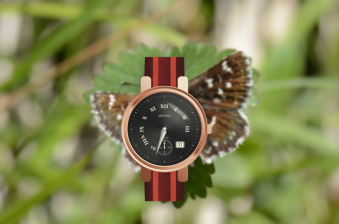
{"hour": 6, "minute": 33}
